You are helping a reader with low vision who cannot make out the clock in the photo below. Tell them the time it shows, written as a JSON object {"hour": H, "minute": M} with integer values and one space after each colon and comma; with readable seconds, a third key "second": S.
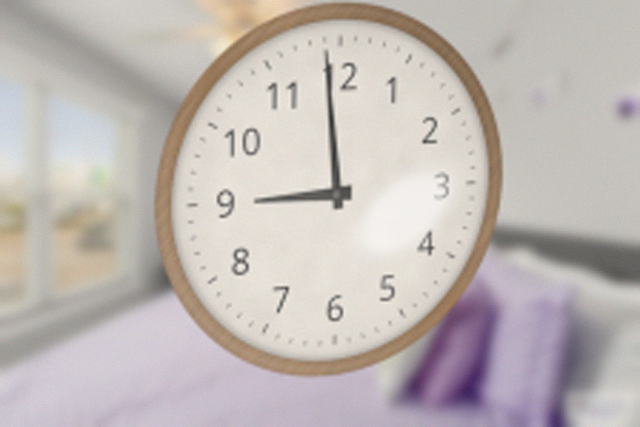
{"hour": 8, "minute": 59}
